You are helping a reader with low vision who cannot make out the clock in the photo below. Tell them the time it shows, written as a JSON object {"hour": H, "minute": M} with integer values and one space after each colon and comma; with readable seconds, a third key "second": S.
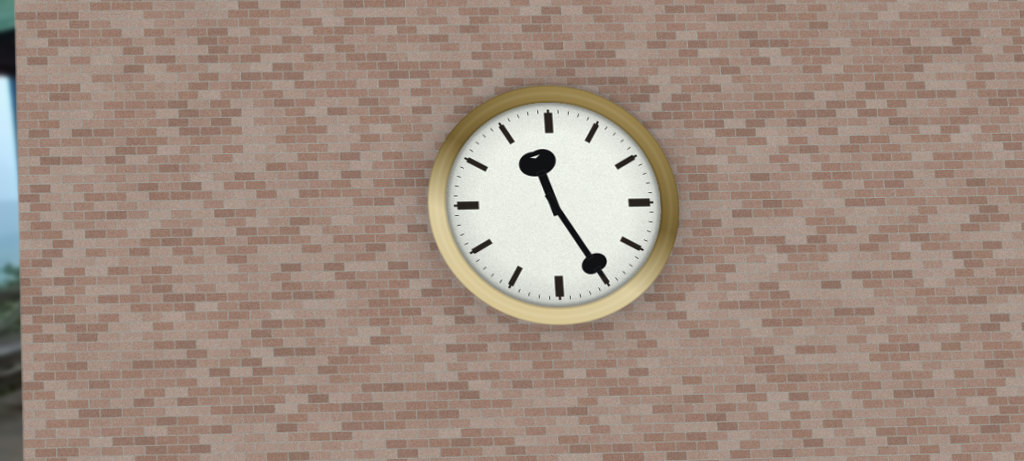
{"hour": 11, "minute": 25}
